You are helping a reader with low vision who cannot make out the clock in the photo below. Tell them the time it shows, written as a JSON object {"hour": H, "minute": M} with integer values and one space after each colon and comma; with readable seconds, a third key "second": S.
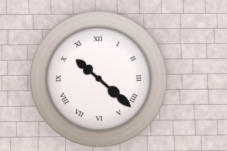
{"hour": 10, "minute": 22}
